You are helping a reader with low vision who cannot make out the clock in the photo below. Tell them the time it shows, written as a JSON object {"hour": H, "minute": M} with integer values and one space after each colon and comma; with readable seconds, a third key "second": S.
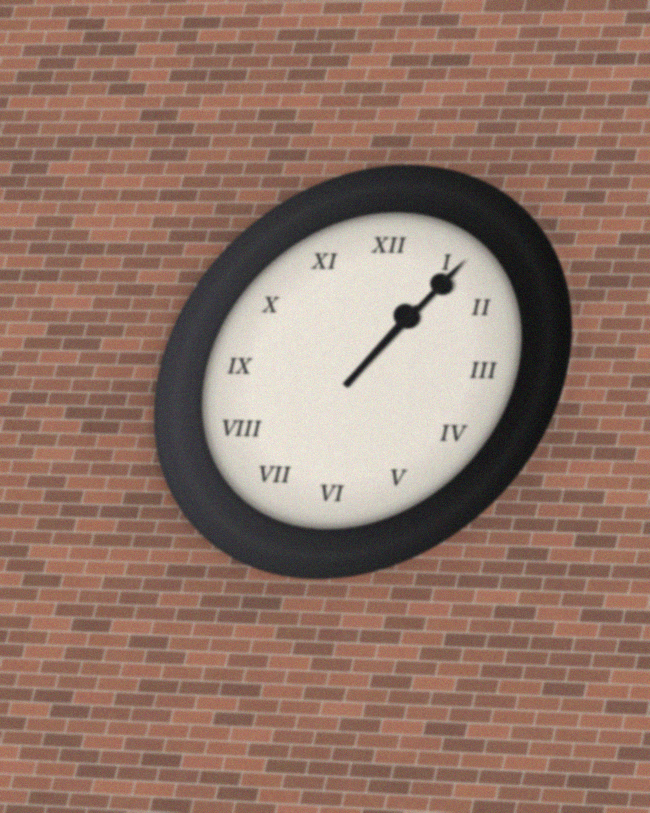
{"hour": 1, "minute": 6}
